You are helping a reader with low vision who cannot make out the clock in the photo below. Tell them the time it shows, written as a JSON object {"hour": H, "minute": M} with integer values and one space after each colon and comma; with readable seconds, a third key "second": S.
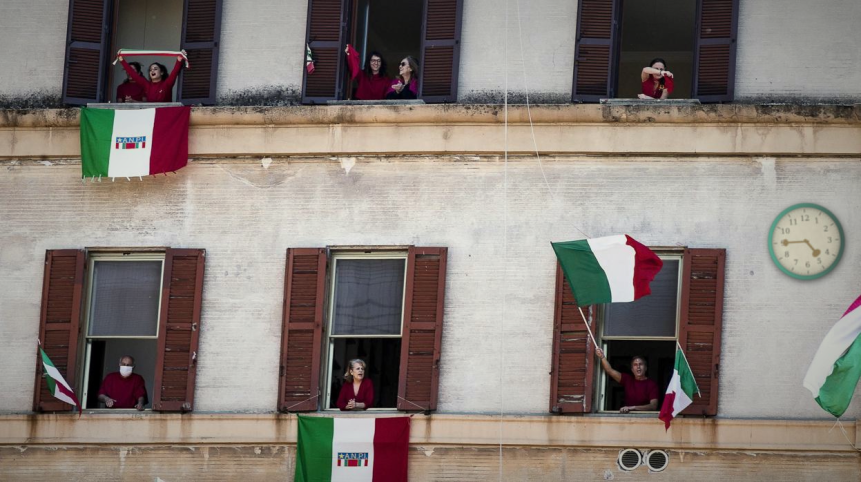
{"hour": 4, "minute": 45}
